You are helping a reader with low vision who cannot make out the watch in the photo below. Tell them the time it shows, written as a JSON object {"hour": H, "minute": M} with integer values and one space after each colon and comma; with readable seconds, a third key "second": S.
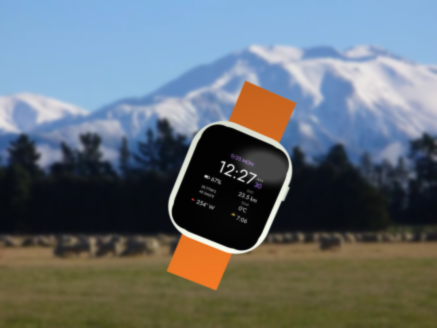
{"hour": 12, "minute": 27}
